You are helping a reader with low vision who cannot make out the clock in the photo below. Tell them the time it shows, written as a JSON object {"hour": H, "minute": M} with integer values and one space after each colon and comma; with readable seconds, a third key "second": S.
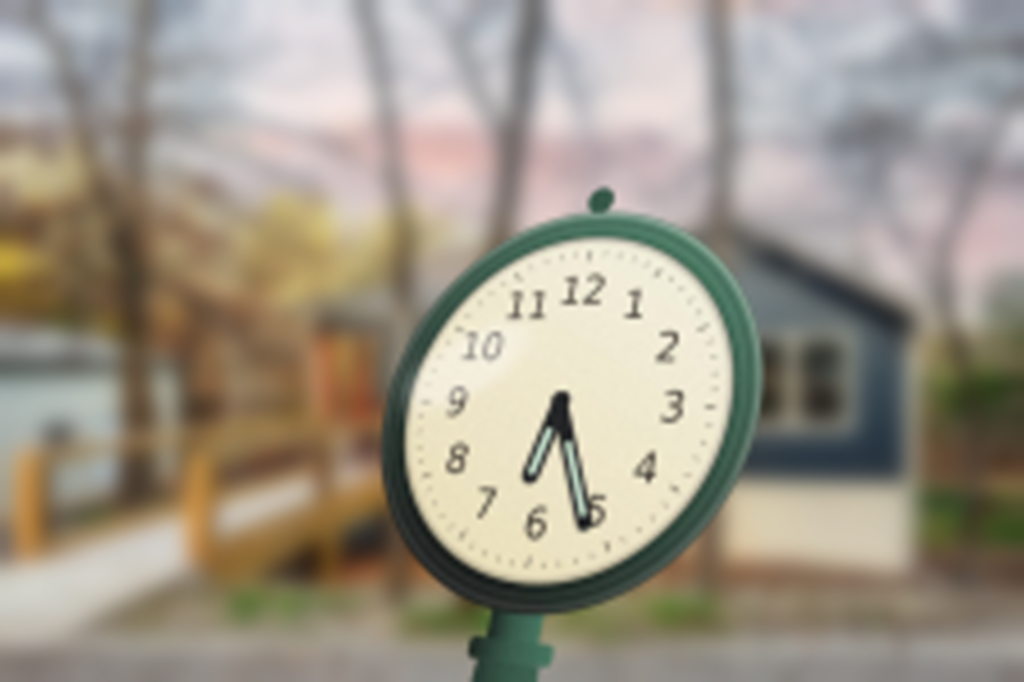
{"hour": 6, "minute": 26}
